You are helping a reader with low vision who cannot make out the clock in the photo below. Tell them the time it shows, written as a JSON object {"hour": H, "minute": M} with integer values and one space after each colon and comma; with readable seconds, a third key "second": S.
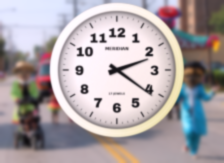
{"hour": 2, "minute": 21}
